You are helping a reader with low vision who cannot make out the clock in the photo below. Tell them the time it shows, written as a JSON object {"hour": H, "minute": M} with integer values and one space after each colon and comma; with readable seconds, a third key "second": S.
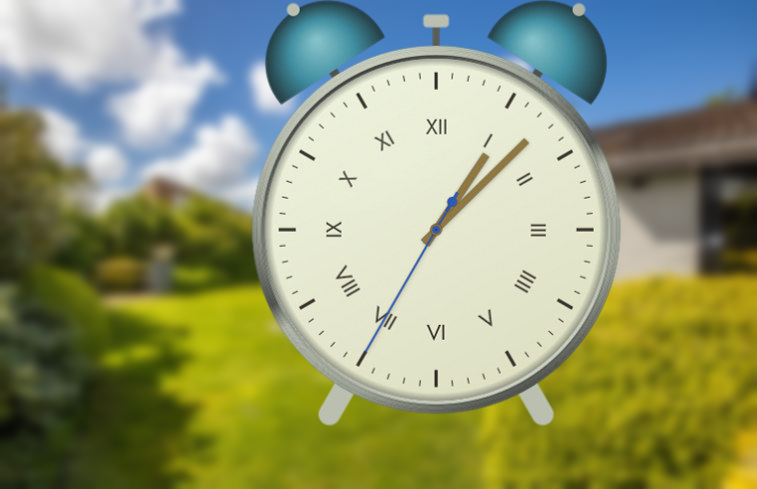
{"hour": 1, "minute": 7, "second": 35}
